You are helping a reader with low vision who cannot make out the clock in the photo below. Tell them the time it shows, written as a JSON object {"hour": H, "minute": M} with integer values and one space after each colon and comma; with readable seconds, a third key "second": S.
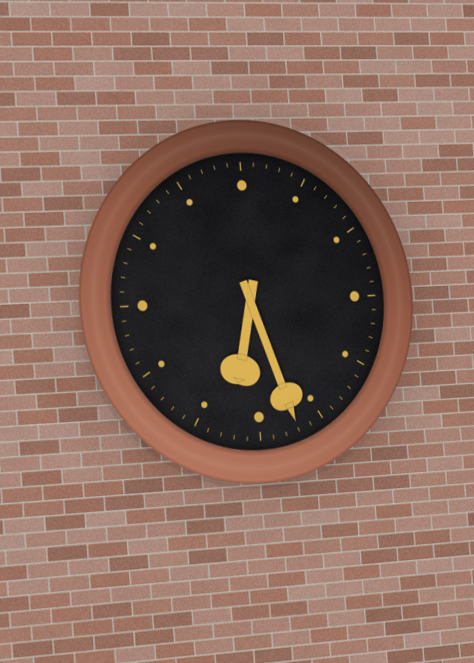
{"hour": 6, "minute": 27}
